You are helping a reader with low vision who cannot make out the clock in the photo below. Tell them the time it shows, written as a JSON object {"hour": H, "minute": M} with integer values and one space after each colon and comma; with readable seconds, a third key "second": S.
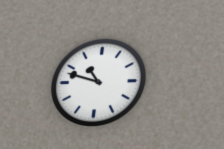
{"hour": 10, "minute": 48}
